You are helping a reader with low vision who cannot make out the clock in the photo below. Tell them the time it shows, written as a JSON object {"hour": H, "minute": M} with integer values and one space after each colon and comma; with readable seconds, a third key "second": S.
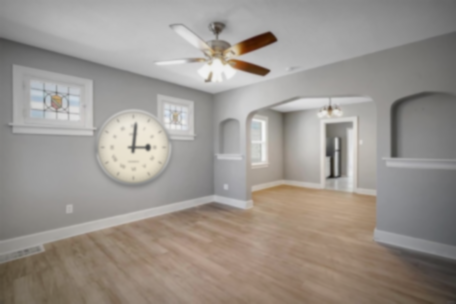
{"hour": 3, "minute": 1}
